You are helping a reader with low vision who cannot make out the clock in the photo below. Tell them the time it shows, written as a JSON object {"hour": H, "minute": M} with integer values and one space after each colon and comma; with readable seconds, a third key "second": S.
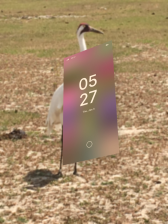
{"hour": 5, "minute": 27}
